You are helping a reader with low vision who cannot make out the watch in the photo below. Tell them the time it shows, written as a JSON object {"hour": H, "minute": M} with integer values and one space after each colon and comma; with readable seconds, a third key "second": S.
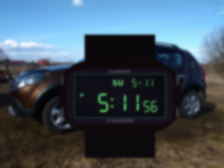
{"hour": 5, "minute": 11, "second": 56}
